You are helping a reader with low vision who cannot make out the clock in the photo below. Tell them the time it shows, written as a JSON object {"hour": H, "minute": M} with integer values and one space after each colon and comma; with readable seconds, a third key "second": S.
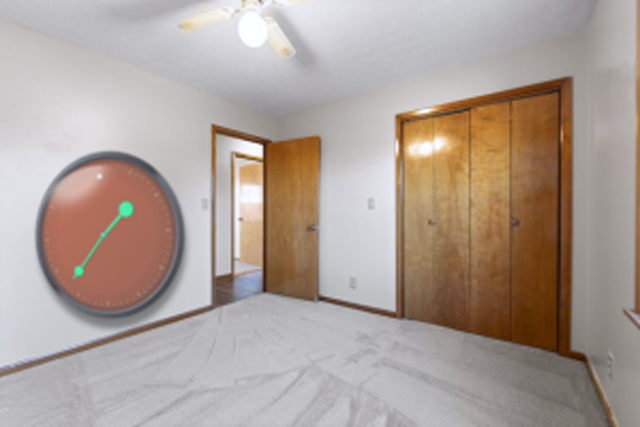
{"hour": 1, "minute": 37}
